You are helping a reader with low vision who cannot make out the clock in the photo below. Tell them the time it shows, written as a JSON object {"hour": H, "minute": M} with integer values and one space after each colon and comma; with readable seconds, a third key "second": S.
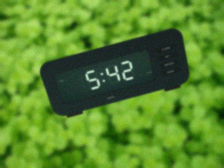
{"hour": 5, "minute": 42}
